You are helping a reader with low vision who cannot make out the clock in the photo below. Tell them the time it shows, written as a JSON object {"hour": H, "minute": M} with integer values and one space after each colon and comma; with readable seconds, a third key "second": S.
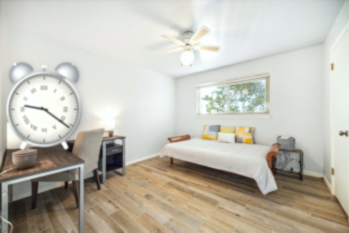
{"hour": 9, "minute": 21}
